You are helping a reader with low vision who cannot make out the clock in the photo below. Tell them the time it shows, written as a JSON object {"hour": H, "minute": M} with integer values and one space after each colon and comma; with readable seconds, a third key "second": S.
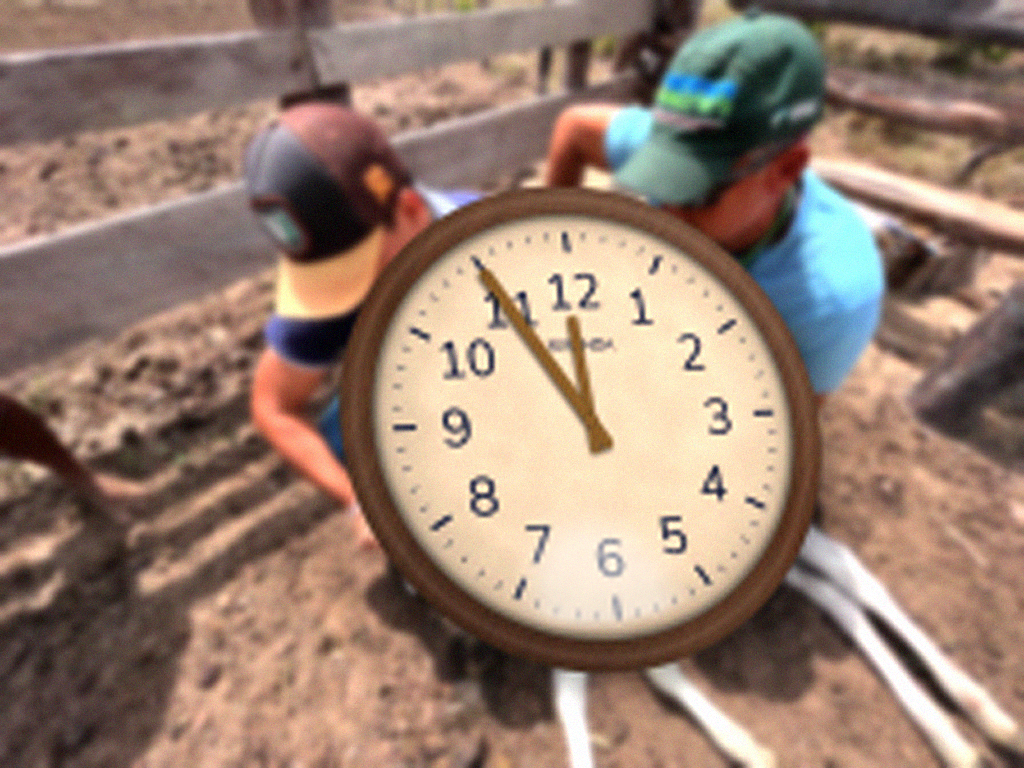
{"hour": 11, "minute": 55}
